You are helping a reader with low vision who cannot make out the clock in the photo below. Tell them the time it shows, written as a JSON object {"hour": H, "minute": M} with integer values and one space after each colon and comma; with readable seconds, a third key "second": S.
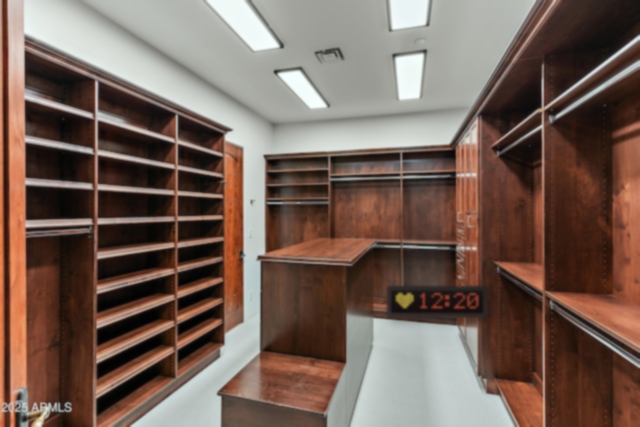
{"hour": 12, "minute": 20}
